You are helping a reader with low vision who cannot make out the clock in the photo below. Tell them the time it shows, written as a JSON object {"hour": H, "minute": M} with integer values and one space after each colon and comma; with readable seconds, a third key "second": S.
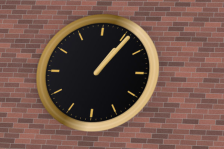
{"hour": 1, "minute": 6}
